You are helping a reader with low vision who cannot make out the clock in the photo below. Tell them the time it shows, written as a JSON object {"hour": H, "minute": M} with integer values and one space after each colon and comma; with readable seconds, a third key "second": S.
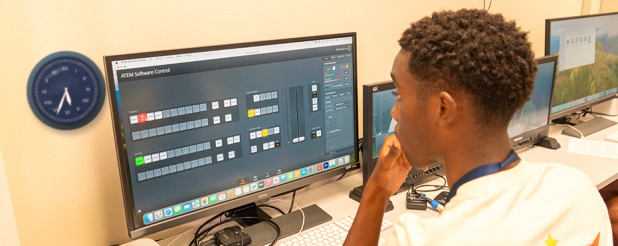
{"hour": 5, "minute": 34}
